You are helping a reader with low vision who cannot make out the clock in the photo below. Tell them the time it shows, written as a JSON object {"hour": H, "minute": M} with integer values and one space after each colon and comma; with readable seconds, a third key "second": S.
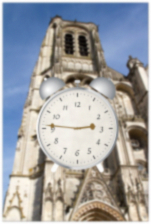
{"hour": 2, "minute": 46}
